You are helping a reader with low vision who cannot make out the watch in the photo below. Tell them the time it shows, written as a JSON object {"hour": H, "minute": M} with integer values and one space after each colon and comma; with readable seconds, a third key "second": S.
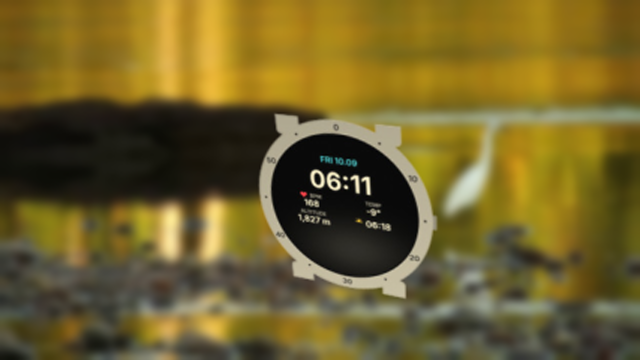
{"hour": 6, "minute": 11}
